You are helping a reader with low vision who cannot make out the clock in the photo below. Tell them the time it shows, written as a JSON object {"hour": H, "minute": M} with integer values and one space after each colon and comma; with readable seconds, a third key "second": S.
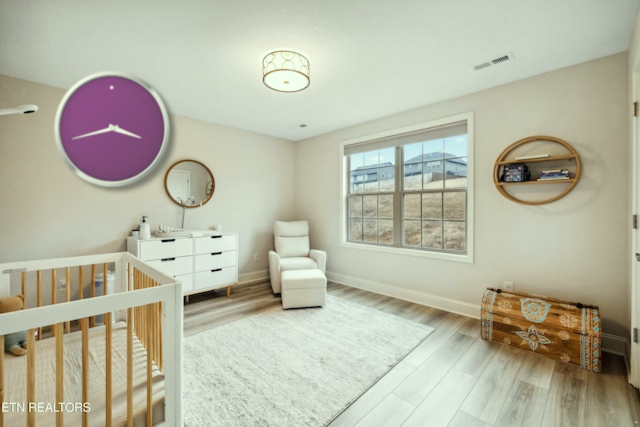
{"hour": 3, "minute": 43}
